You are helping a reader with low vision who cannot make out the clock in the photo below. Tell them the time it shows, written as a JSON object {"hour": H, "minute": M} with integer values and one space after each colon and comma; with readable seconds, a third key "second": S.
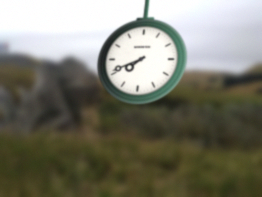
{"hour": 7, "minute": 41}
